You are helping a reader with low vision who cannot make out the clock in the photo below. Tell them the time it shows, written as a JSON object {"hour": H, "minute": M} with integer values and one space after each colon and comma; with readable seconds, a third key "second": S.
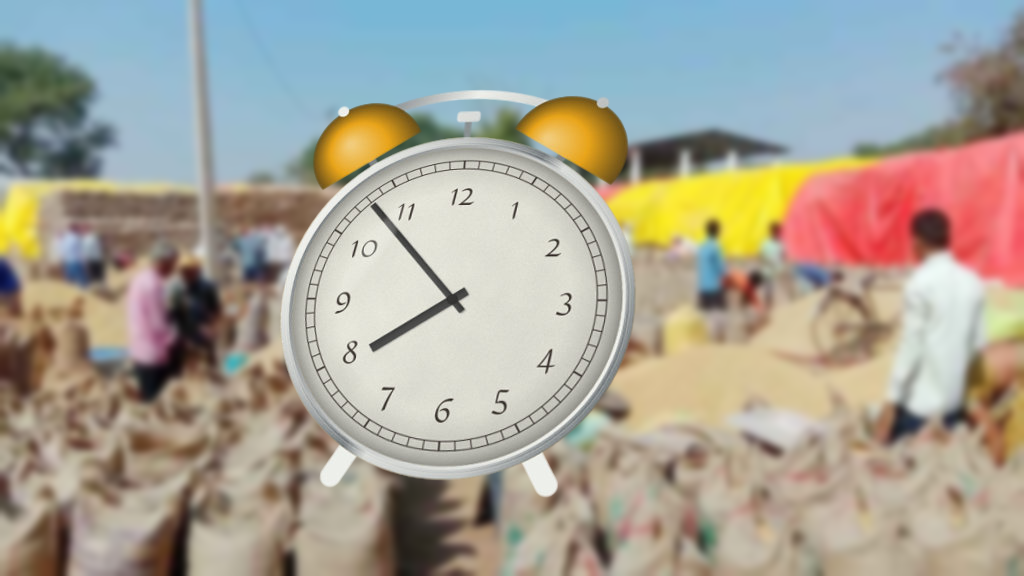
{"hour": 7, "minute": 53}
